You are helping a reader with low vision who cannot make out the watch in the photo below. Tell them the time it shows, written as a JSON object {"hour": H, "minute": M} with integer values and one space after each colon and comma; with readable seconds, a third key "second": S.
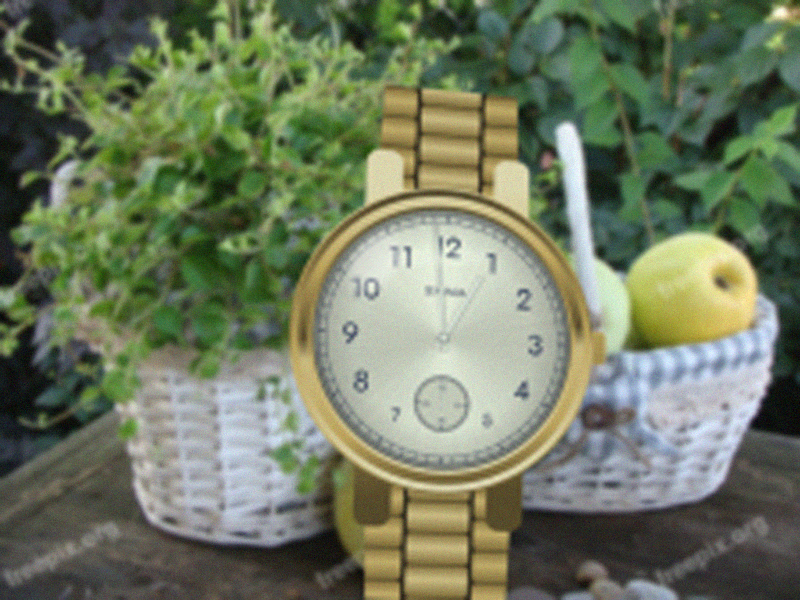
{"hour": 12, "minute": 59}
